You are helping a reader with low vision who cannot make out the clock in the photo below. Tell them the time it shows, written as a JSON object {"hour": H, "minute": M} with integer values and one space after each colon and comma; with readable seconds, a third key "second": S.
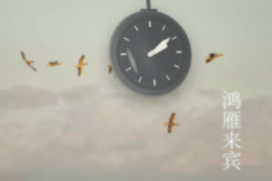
{"hour": 2, "minute": 9}
